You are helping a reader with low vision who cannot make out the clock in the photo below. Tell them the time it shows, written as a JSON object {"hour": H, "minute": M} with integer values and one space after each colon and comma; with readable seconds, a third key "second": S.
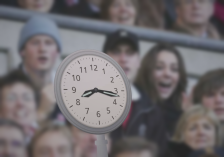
{"hour": 8, "minute": 17}
